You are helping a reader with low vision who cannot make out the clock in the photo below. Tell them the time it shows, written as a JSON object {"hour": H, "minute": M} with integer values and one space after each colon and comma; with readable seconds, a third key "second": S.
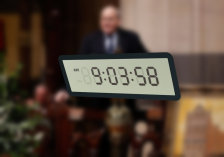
{"hour": 9, "minute": 3, "second": 58}
